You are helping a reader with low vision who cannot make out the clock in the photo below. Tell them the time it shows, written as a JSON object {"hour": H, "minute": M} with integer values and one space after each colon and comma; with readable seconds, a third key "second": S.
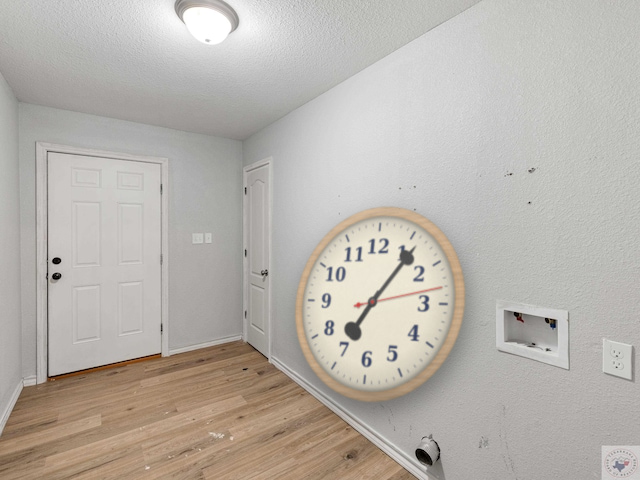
{"hour": 7, "minute": 6, "second": 13}
